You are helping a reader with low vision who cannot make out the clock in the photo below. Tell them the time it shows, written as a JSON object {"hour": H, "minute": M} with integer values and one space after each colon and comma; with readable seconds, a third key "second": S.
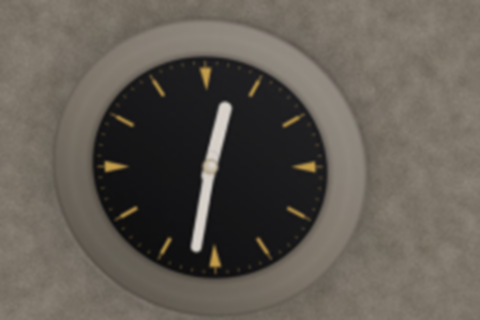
{"hour": 12, "minute": 32}
